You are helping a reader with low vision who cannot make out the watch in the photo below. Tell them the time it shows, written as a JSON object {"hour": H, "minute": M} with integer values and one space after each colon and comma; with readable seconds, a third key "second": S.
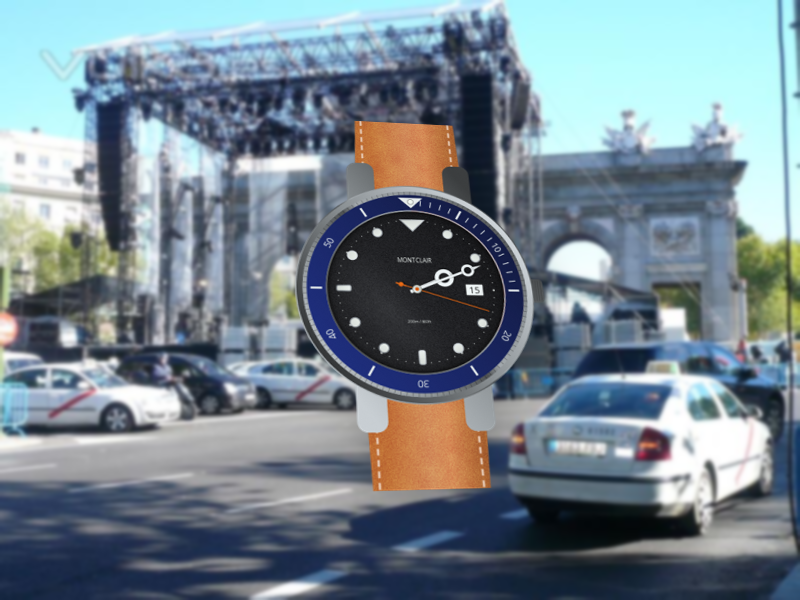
{"hour": 2, "minute": 11, "second": 18}
